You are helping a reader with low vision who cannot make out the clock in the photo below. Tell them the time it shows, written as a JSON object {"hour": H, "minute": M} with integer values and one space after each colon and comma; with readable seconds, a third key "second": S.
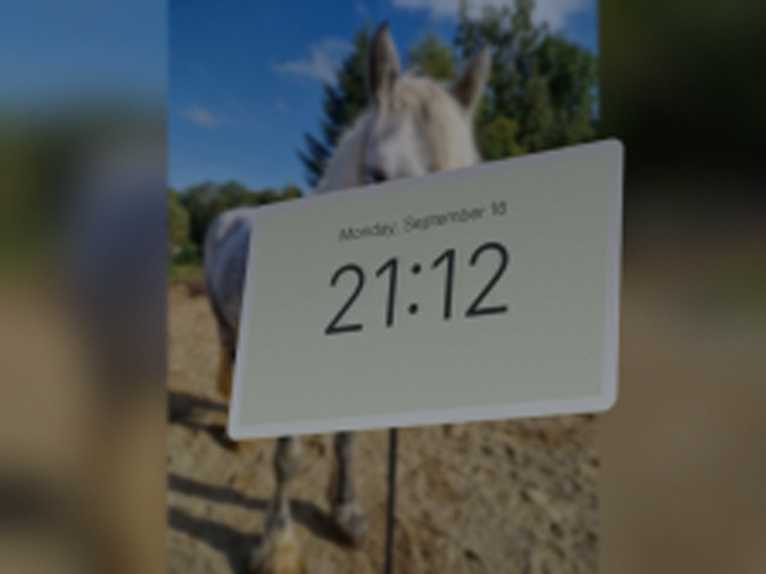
{"hour": 21, "minute": 12}
